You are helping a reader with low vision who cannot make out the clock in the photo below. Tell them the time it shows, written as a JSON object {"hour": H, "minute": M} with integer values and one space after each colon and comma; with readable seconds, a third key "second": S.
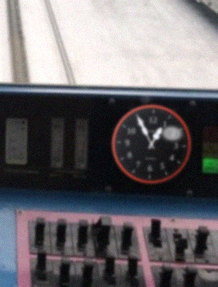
{"hour": 12, "minute": 55}
